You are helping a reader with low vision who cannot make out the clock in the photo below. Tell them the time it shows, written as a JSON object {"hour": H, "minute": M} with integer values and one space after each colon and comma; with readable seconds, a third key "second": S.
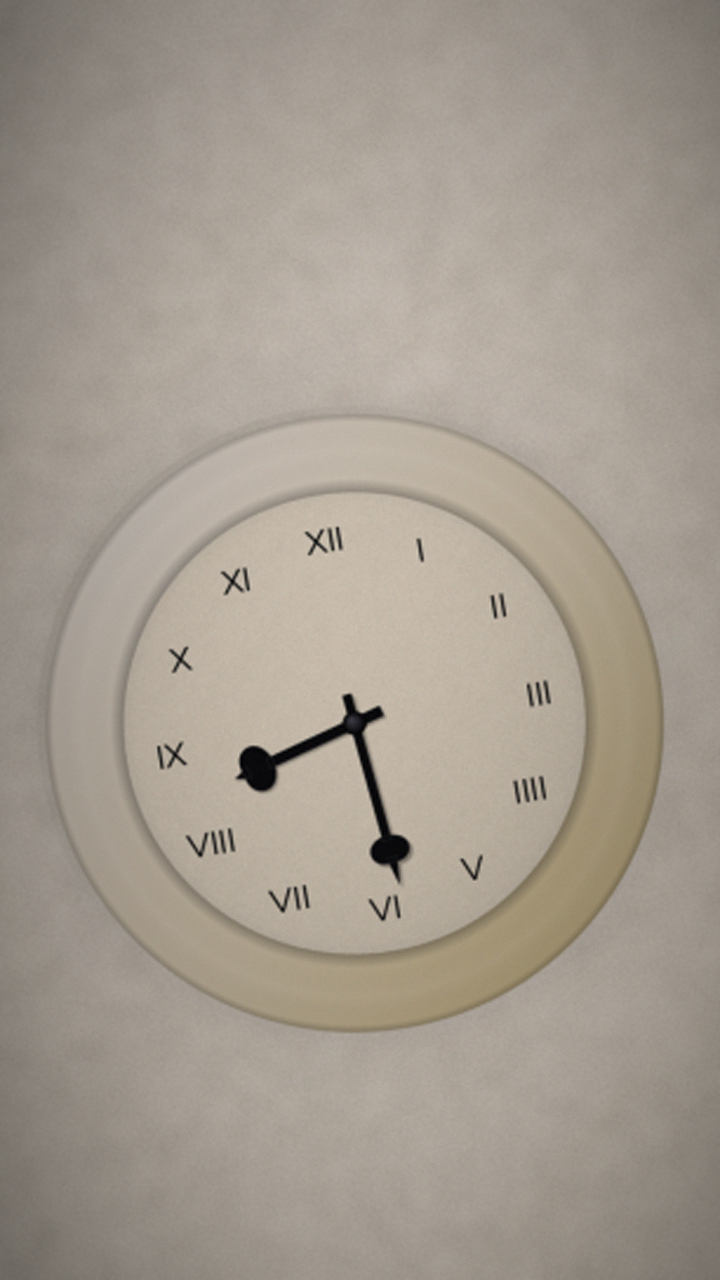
{"hour": 8, "minute": 29}
